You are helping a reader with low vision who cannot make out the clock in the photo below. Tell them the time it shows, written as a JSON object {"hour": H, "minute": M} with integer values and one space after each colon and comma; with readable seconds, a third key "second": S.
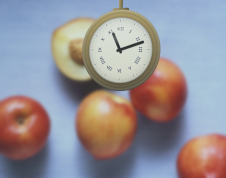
{"hour": 11, "minute": 12}
